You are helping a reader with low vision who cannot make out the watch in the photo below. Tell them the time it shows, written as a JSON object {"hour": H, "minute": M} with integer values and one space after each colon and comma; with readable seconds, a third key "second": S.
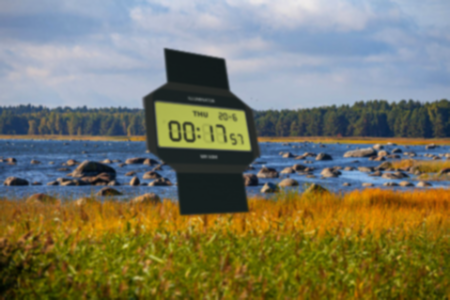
{"hour": 0, "minute": 17, "second": 57}
